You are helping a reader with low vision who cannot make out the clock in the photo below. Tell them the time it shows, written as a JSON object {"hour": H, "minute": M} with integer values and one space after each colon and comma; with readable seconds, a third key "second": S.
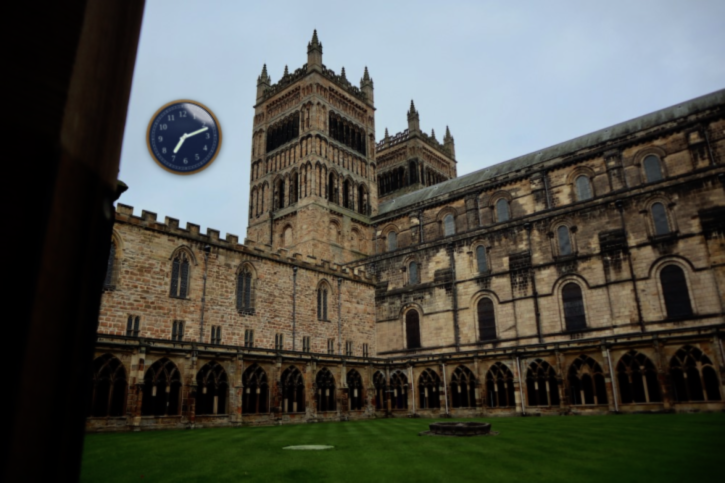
{"hour": 7, "minute": 12}
